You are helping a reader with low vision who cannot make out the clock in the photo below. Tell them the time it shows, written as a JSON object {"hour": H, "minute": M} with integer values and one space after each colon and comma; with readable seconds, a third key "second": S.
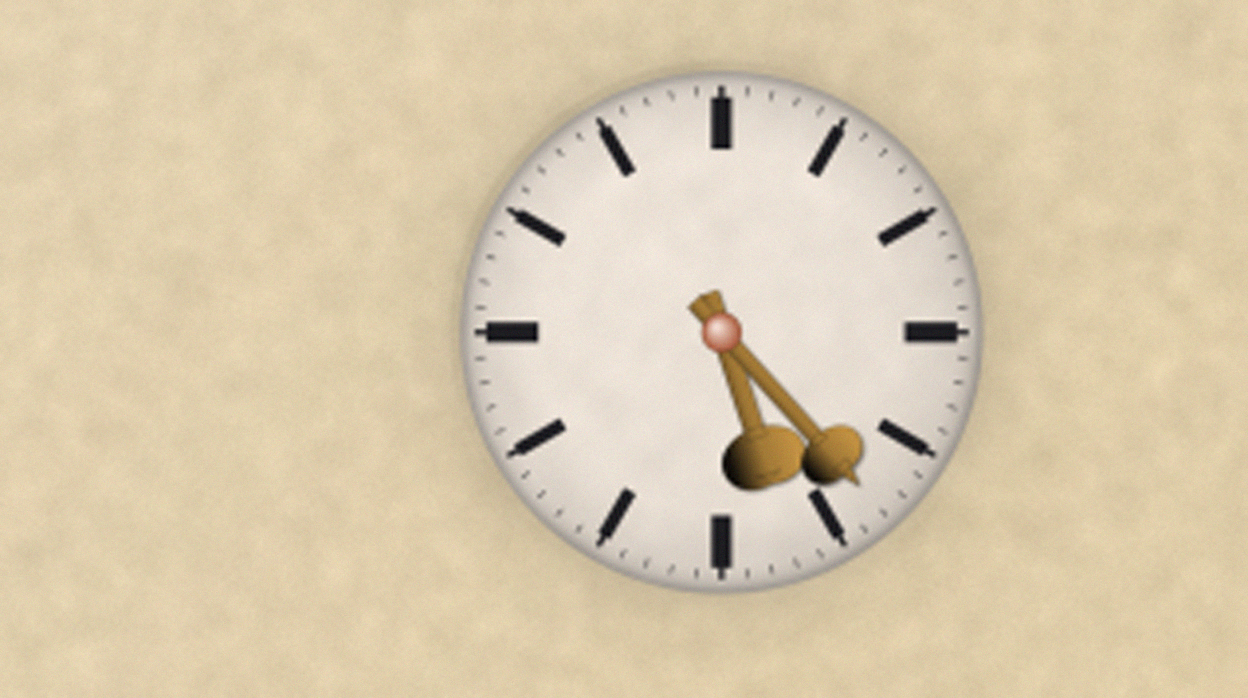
{"hour": 5, "minute": 23}
